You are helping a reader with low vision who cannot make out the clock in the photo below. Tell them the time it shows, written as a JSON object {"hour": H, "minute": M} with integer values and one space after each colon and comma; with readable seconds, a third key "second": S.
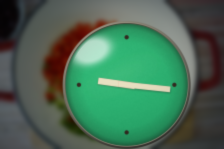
{"hour": 9, "minute": 16}
